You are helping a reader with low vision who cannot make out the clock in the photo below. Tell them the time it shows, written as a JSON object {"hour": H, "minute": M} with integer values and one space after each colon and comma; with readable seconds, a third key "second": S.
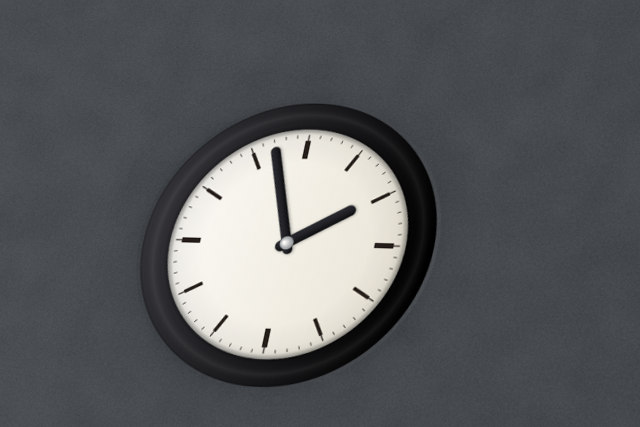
{"hour": 1, "minute": 57}
